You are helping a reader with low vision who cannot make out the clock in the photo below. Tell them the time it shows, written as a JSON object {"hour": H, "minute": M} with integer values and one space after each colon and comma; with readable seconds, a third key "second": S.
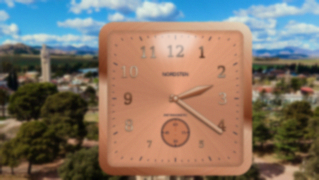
{"hour": 2, "minute": 21}
